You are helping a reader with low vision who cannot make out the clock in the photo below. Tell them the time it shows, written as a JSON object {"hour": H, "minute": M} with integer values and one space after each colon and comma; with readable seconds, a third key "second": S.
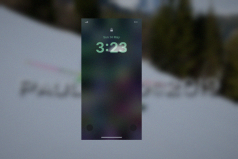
{"hour": 3, "minute": 23}
